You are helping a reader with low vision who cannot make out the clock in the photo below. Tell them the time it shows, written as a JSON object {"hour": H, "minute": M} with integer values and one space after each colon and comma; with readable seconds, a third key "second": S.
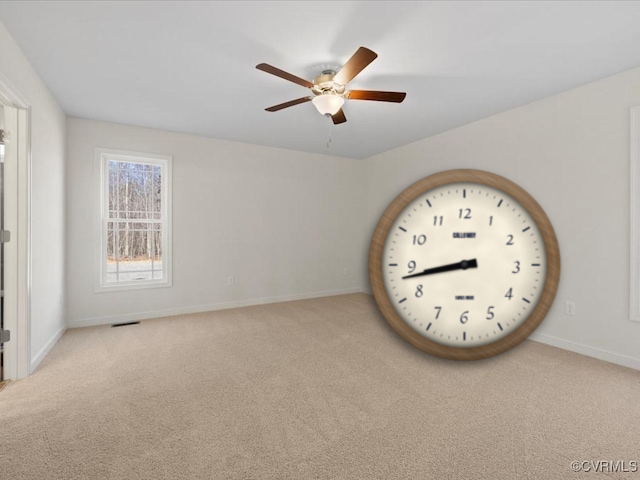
{"hour": 8, "minute": 43}
